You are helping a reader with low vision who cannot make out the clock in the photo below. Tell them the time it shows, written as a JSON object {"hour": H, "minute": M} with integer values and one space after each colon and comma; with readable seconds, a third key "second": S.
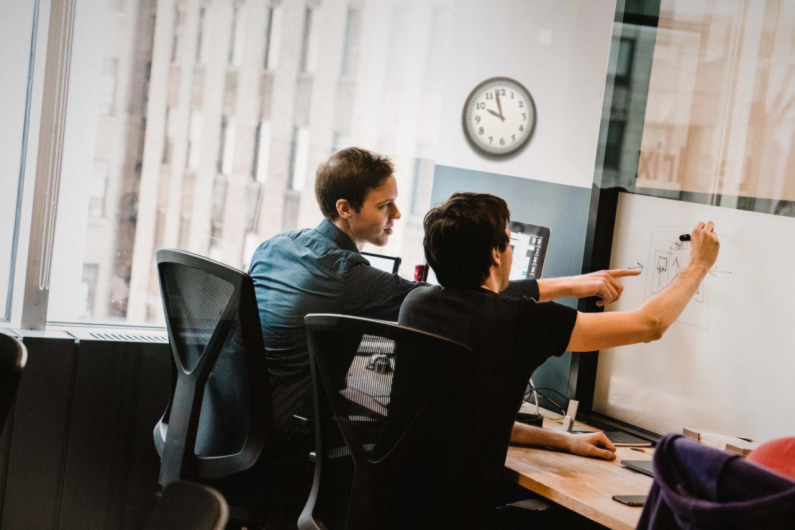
{"hour": 9, "minute": 58}
